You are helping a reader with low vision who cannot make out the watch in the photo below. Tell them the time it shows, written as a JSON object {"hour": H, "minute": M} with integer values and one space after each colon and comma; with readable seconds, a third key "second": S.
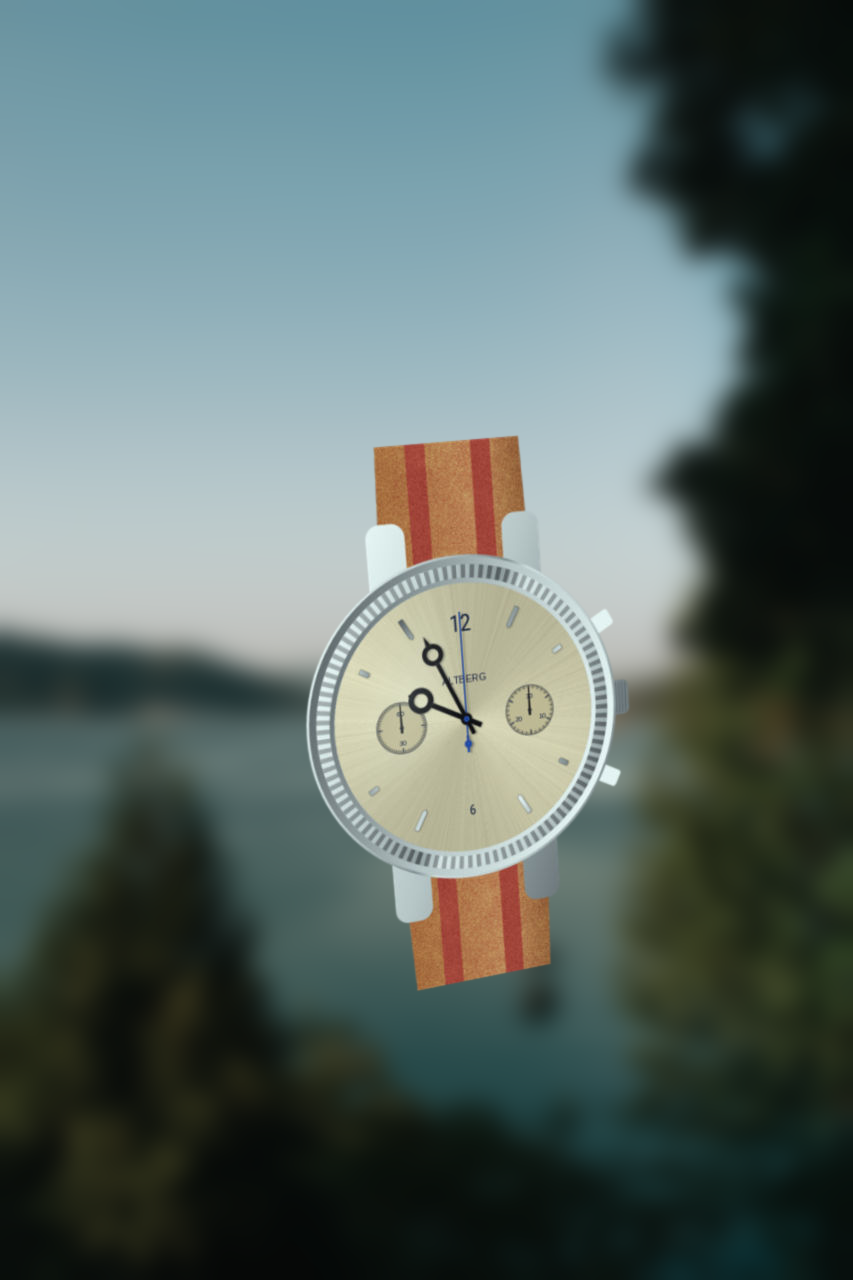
{"hour": 9, "minute": 56}
